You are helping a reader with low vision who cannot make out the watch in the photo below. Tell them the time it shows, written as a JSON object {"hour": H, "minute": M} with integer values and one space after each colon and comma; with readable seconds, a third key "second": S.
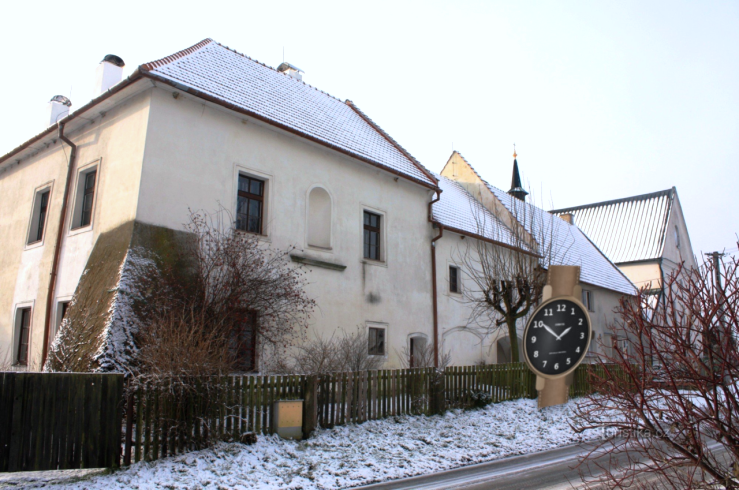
{"hour": 1, "minute": 51}
